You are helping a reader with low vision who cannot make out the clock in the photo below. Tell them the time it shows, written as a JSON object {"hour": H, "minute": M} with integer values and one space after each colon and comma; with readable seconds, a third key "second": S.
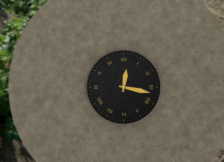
{"hour": 12, "minute": 17}
